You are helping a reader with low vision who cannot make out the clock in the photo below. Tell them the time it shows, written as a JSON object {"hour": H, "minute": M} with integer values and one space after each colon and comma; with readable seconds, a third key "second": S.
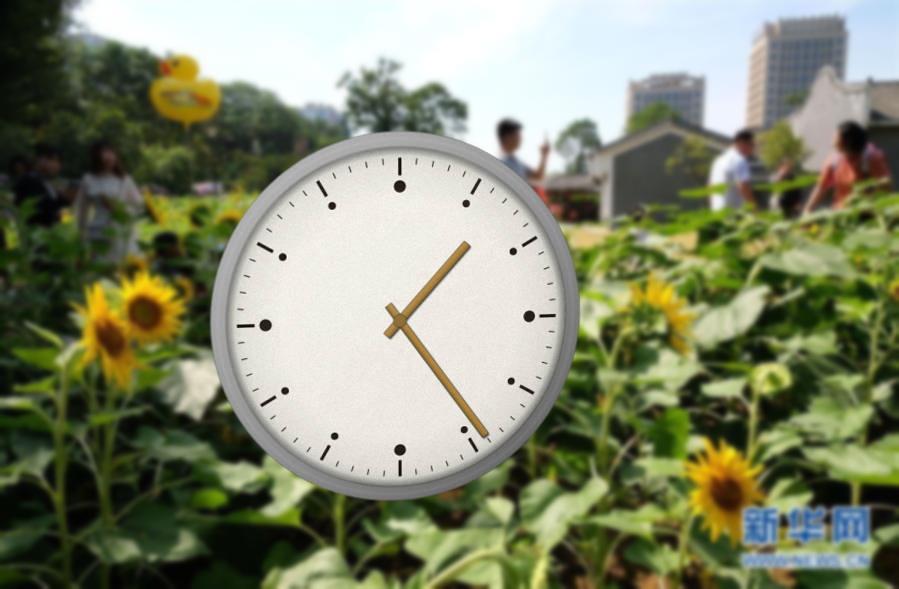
{"hour": 1, "minute": 24}
